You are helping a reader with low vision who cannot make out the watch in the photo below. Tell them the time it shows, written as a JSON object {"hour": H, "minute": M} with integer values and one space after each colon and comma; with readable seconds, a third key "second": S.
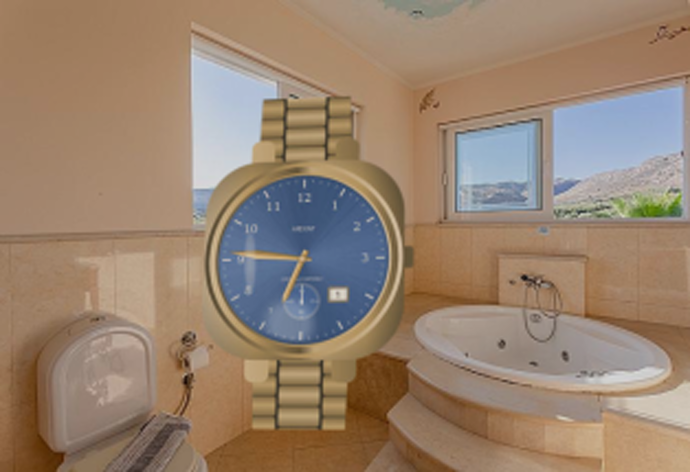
{"hour": 6, "minute": 46}
